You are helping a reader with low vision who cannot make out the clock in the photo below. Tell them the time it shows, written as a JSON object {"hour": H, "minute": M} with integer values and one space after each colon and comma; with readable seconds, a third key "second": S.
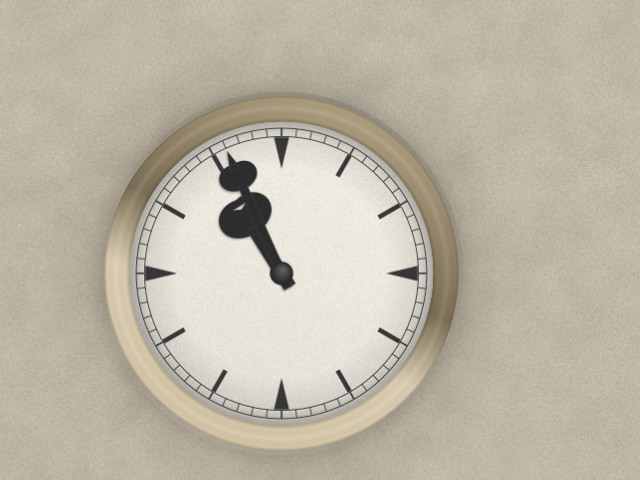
{"hour": 10, "minute": 56}
